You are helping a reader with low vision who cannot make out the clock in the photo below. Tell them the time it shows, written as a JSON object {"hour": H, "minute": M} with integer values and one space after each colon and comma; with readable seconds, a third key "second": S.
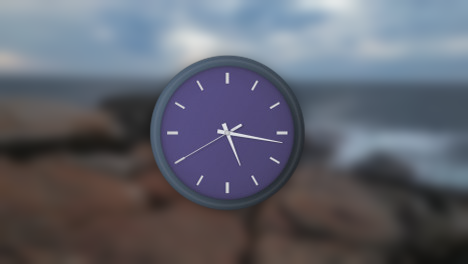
{"hour": 5, "minute": 16, "second": 40}
